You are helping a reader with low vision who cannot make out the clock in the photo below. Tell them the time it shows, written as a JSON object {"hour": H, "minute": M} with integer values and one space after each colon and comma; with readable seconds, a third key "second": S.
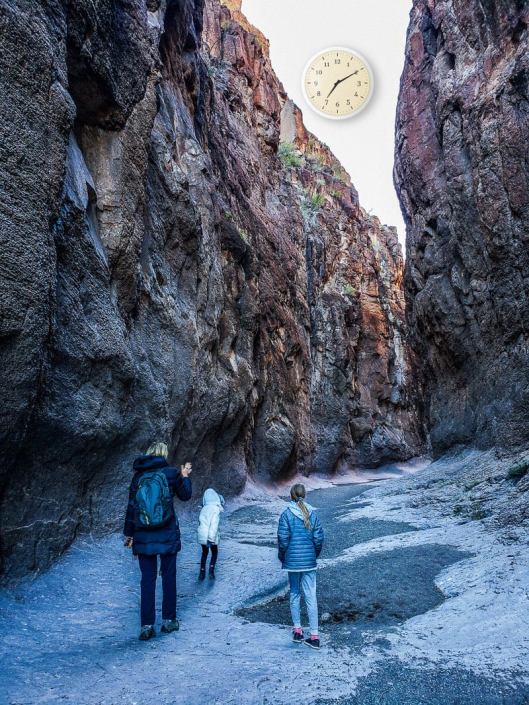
{"hour": 7, "minute": 10}
